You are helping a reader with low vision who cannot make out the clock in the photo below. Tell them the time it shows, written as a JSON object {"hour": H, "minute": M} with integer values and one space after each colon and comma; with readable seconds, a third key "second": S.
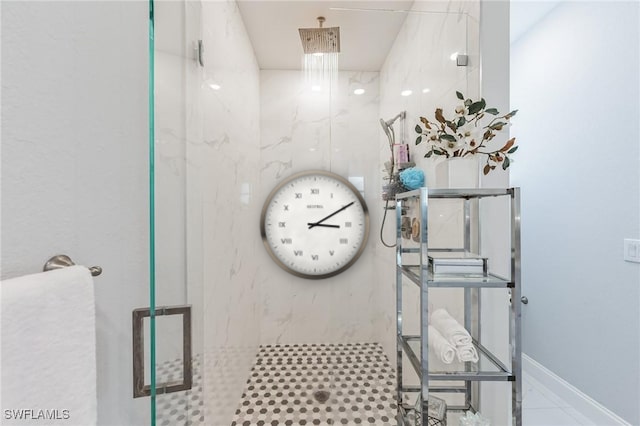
{"hour": 3, "minute": 10}
